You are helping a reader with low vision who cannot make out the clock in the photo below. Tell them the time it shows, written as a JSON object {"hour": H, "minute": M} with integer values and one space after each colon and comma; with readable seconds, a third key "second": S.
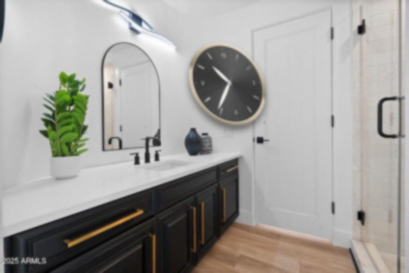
{"hour": 10, "minute": 36}
